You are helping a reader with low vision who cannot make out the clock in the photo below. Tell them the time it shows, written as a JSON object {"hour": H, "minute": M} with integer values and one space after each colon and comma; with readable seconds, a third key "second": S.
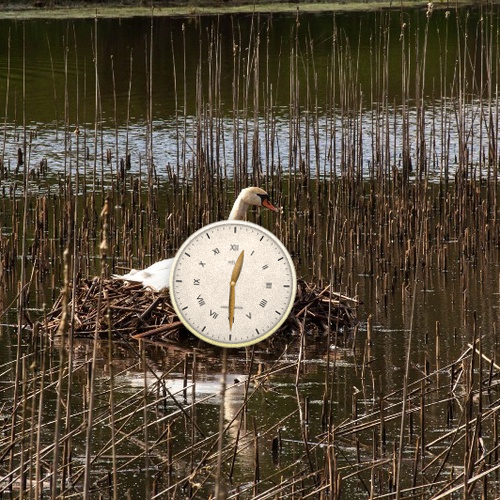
{"hour": 12, "minute": 30}
